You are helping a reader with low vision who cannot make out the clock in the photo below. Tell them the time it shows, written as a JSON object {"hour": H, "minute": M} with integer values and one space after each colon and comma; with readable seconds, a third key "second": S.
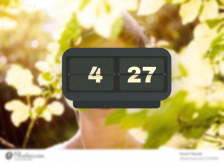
{"hour": 4, "minute": 27}
